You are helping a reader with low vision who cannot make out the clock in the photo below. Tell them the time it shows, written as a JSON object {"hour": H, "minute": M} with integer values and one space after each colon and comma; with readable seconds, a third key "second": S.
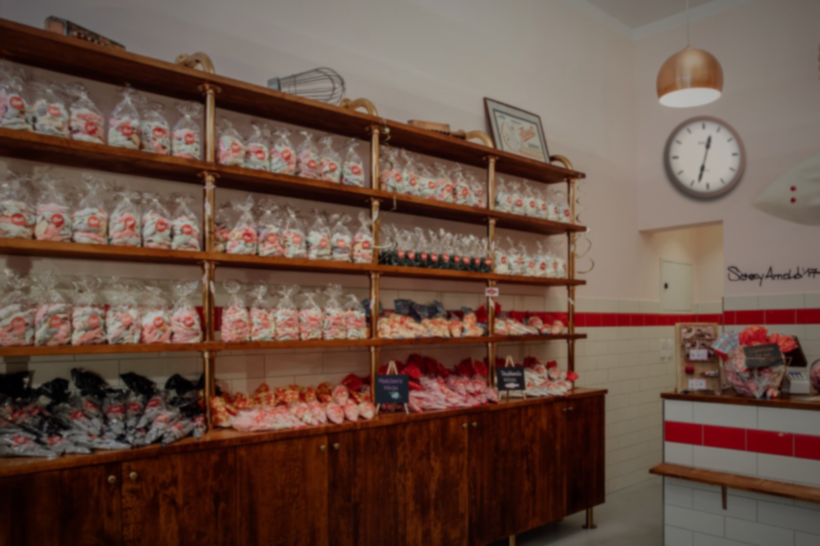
{"hour": 12, "minute": 33}
